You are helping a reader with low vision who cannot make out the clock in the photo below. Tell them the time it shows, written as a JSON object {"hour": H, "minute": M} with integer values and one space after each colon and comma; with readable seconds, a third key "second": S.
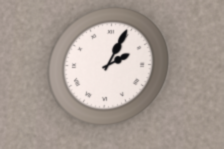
{"hour": 2, "minute": 4}
